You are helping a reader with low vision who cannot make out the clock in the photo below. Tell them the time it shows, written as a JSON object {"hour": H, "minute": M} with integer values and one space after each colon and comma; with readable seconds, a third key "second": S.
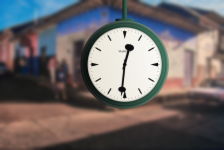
{"hour": 12, "minute": 31}
